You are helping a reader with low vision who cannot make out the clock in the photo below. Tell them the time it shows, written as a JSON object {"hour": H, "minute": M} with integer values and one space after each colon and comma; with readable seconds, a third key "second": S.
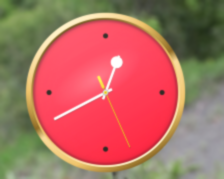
{"hour": 12, "minute": 40, "second": 26}
